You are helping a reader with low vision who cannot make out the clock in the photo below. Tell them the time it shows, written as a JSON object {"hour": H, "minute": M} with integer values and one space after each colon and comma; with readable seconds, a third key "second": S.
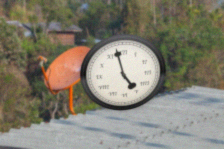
{"hour": 4, "minute": 58}
